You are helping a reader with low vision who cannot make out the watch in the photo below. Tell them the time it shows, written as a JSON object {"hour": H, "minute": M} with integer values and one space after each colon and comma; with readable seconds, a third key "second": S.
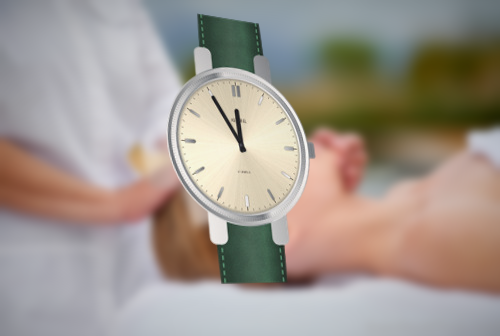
{"hour": 11, "minute": 55}
